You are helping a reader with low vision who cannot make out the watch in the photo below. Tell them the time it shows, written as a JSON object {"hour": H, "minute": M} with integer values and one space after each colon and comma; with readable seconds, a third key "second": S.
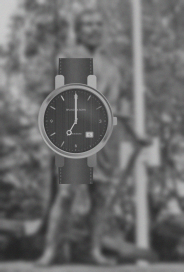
{"hour": 7, "minute": 0}
